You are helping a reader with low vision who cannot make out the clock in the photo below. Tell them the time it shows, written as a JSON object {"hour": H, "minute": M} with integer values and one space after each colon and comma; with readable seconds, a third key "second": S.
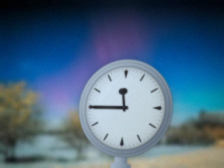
{"hour": 11, "minute": 45}
